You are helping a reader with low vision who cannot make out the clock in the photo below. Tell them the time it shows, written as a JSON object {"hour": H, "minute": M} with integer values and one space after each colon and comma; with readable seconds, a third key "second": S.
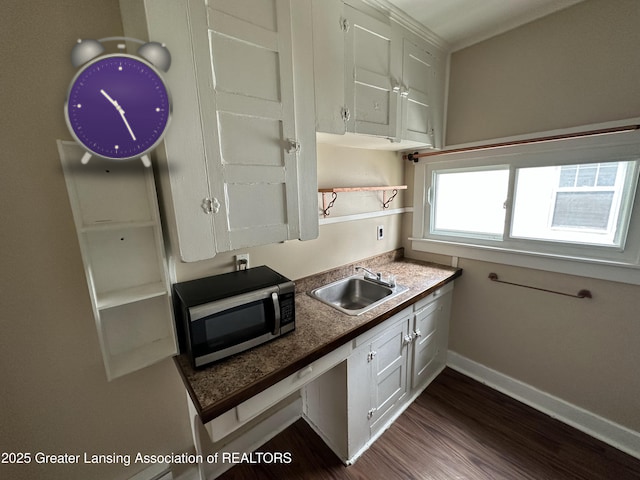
{"hour": 10, "minute": 25}
